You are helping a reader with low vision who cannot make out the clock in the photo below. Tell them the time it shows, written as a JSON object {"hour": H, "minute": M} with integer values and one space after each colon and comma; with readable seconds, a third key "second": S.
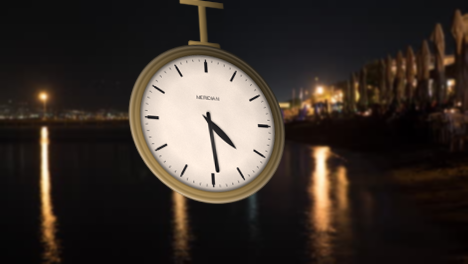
{"hour": 4, "minute": 29}
